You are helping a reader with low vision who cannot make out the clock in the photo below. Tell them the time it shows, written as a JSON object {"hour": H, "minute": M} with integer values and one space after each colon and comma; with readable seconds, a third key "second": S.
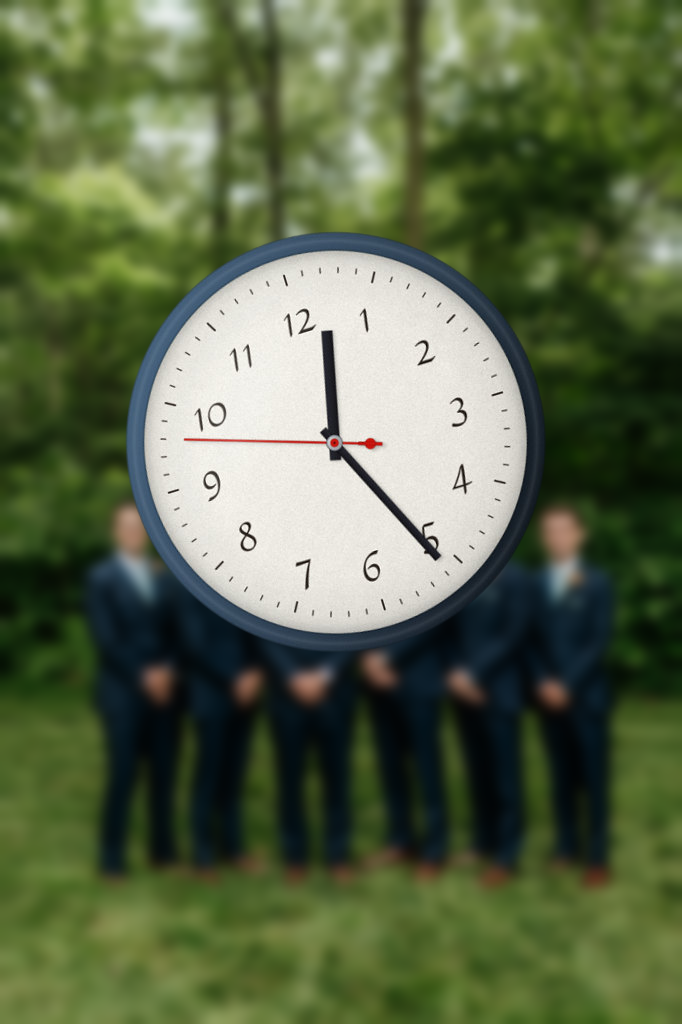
{"hour": 12, "minute": 25, "second": 48}
